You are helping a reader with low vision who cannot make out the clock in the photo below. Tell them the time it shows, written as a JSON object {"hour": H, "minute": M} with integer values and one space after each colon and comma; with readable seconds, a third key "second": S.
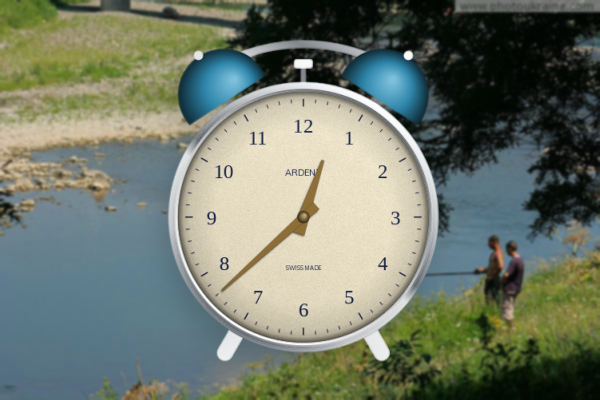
{"hour": 12, "minute": 38}
